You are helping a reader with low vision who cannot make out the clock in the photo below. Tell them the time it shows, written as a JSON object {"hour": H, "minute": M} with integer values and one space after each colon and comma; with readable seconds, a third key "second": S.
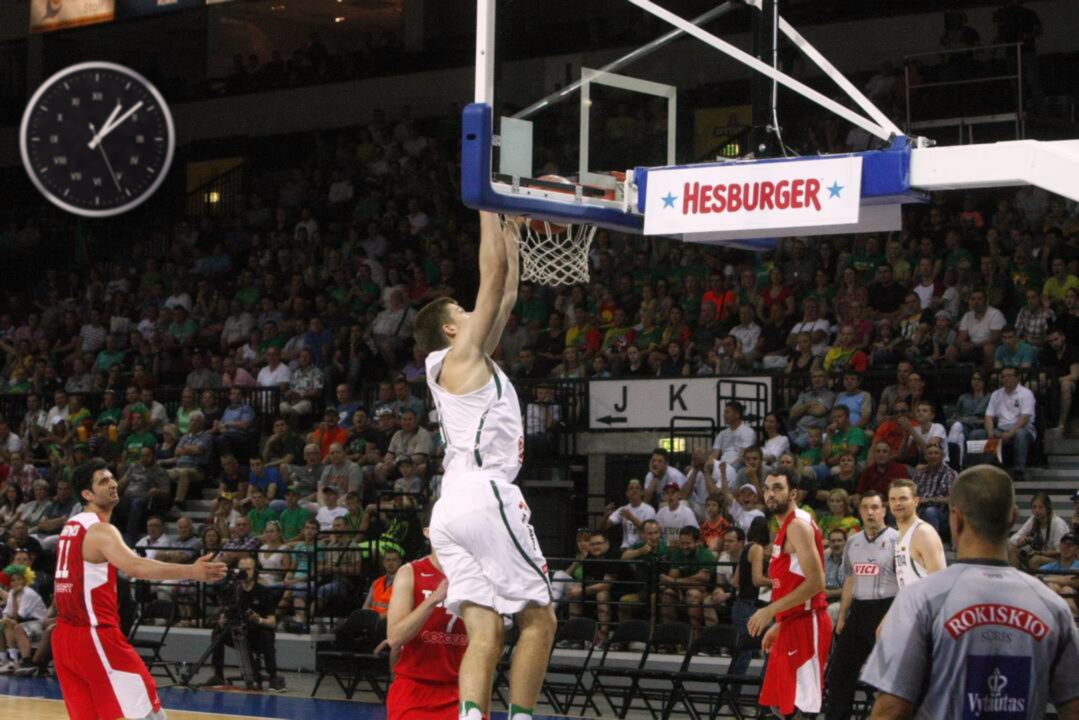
{"hour": 1, "minute": 8, "second": 26}
